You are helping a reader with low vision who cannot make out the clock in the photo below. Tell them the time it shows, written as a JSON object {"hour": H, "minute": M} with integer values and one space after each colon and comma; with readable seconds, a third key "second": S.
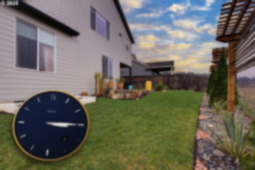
{"hour": 3, "minute": 15}
